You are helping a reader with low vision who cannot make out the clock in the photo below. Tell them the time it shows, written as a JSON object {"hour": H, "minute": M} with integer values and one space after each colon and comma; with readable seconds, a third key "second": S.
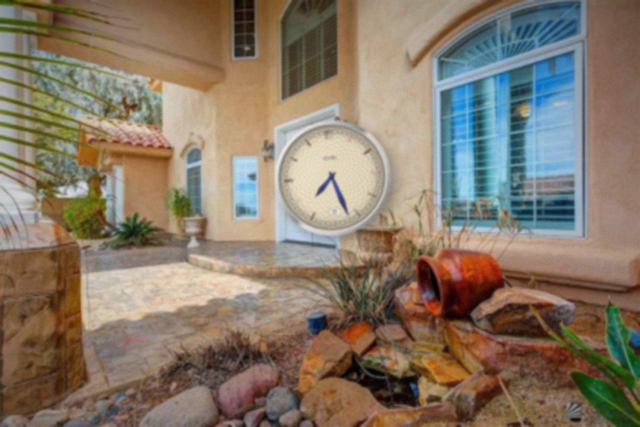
{"hour": 7, "minute": 27}
